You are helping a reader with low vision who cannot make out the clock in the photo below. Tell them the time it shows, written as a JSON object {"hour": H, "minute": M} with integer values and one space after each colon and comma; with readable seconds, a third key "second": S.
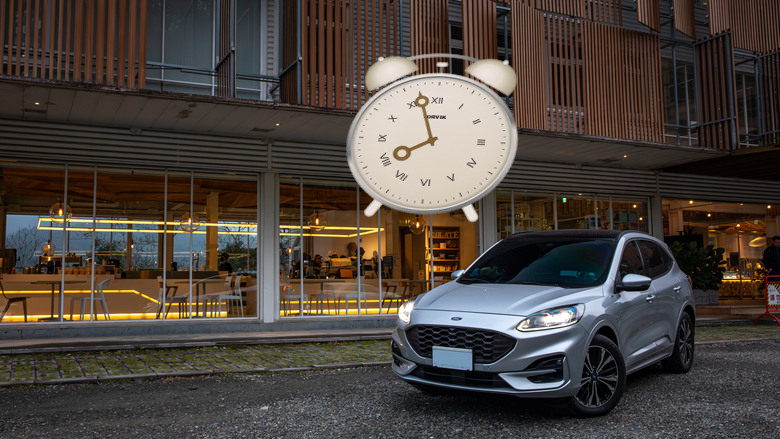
{"hour": 7, "minute": 57}
